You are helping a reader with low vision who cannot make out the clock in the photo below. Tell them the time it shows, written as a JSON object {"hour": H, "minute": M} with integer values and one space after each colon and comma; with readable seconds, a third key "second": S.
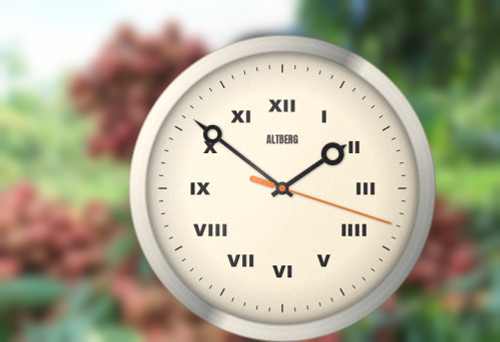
{"hour": 1, "minute": 51, "second": 18}
